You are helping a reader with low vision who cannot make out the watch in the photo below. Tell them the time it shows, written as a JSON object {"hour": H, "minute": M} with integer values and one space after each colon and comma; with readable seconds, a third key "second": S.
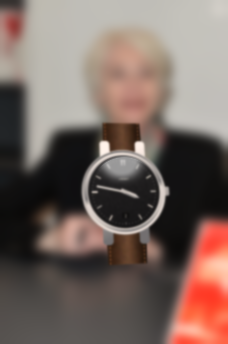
{"hour": 3, "minute": 47}
